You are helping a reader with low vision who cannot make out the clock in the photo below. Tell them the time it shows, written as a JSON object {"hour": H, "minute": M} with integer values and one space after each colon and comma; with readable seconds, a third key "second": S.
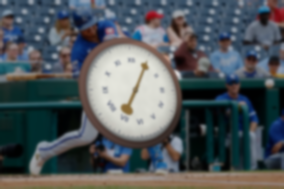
{"hour": 7, "minute": 5}
